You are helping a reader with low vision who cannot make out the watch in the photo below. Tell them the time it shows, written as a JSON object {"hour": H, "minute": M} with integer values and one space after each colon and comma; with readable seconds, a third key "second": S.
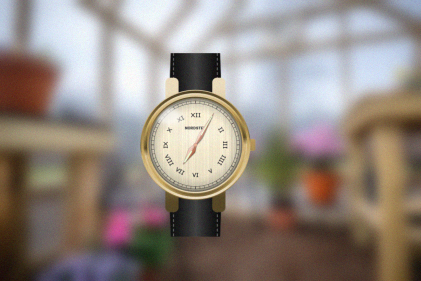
{"hour": 7, "minute": 5}
